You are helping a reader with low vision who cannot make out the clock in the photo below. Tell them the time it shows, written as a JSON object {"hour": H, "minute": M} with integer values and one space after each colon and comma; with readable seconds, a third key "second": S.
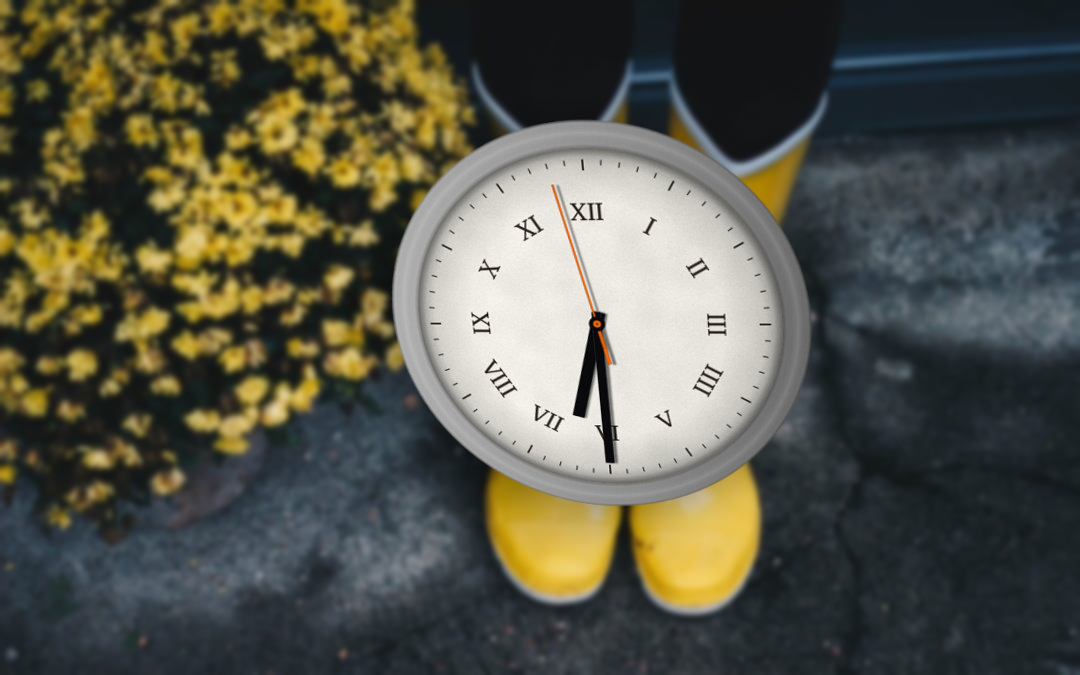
{"hour": 6, "minute": 29, "second": 58}
